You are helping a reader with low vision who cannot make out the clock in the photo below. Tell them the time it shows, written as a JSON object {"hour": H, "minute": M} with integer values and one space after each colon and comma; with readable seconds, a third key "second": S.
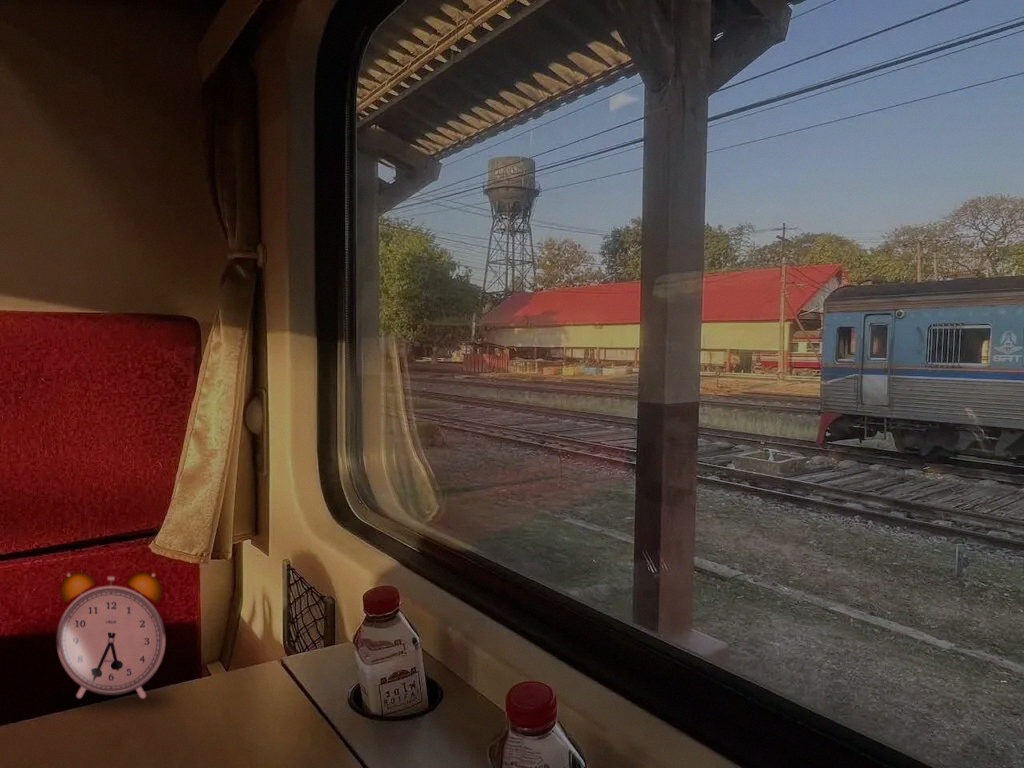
{"hour": 5, "minute": 34}
